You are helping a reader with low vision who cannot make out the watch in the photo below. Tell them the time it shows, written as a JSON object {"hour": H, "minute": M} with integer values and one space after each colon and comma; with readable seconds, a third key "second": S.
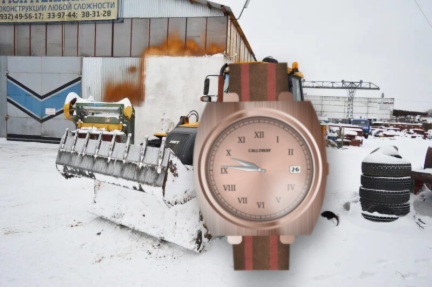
{"hour": 9, "minute": 46}
